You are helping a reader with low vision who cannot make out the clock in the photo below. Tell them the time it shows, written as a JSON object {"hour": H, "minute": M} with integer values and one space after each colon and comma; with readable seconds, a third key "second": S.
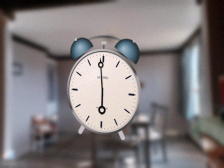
{"hour": 5, "minute": 59}
